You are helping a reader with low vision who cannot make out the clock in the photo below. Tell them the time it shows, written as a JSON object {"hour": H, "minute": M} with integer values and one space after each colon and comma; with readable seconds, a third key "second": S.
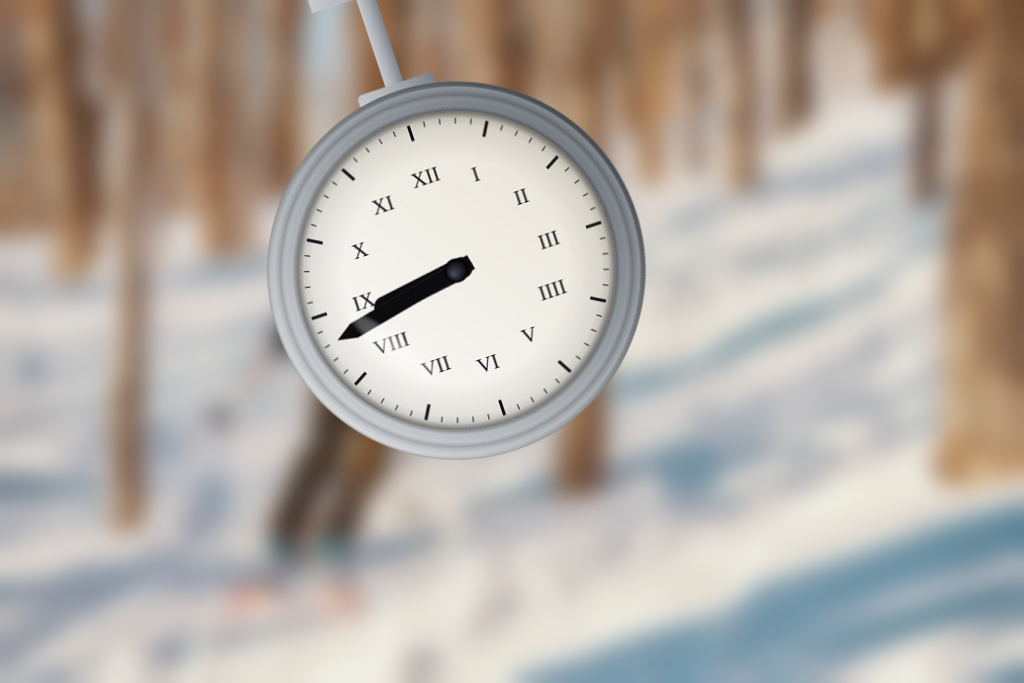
{"hour": 8, "minute": 43}
